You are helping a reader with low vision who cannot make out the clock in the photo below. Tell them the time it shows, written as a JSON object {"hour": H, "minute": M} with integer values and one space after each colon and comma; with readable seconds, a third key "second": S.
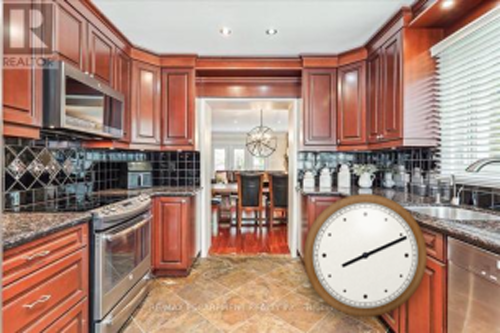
{"hour": 8, "minute": 11}
